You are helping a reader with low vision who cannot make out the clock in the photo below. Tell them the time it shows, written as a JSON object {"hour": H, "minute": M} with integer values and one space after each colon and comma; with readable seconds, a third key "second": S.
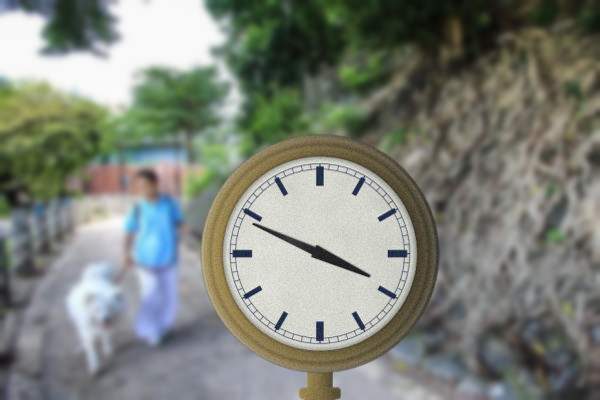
{"hour": 3, "minute": 49}
